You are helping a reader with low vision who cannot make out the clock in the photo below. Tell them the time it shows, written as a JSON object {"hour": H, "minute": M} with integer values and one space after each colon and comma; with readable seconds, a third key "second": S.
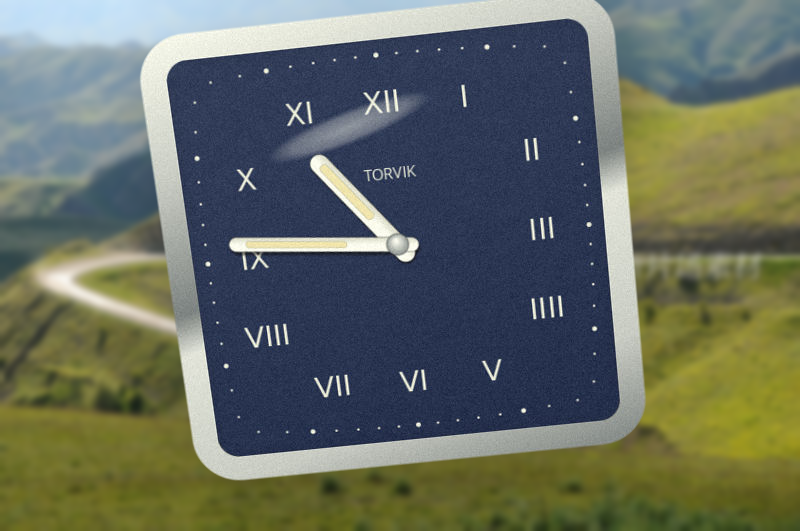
{"hour": 10, "minute": 46}
